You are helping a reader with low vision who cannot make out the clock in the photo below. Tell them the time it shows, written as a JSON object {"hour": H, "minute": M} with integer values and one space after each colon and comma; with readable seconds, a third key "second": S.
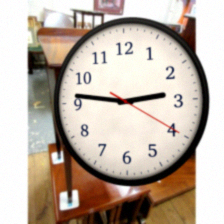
{"hour": 2, "minute": 46, "second": 20}
